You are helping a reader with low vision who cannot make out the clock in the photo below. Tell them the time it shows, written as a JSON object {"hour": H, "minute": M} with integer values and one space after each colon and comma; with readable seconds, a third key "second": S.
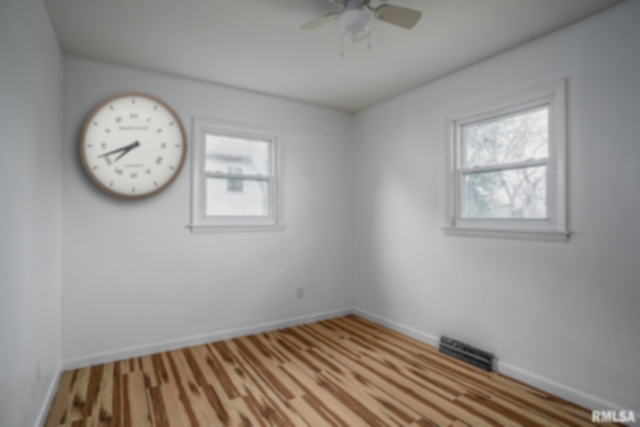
{"hour": 7, "minute": 42}
